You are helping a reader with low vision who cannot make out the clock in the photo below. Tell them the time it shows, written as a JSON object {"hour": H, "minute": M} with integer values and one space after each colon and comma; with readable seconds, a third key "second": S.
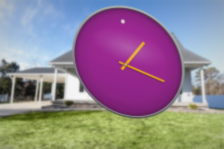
{"hour": 1, "minute": 18}
